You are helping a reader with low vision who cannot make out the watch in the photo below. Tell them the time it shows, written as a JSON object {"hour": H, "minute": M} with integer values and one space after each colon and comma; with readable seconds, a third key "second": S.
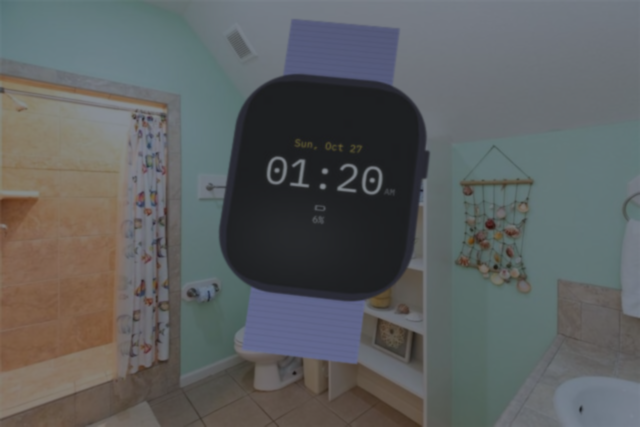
{"hour": 1, "minute": 20}
